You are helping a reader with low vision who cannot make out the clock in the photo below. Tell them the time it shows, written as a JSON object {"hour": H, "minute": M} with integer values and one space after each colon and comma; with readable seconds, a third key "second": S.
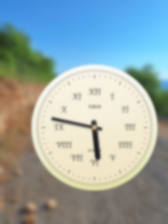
{"hour": 5, "minute": 47}
